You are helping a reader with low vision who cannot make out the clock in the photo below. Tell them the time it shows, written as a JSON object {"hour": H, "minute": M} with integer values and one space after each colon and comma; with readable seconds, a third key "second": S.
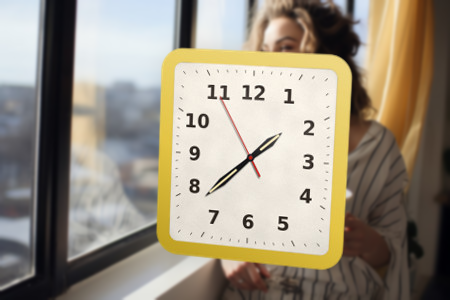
{"hour": 1, "minute": 37, "second": 55}
